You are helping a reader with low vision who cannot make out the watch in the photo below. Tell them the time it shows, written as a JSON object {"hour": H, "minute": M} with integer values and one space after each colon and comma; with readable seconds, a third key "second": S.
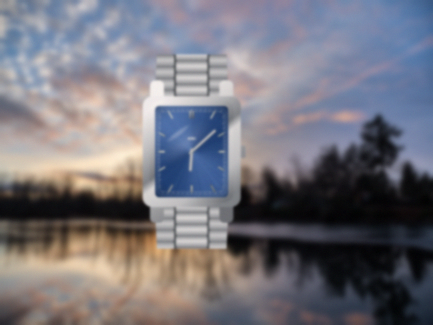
{"hour": 6, "minute": 8}
